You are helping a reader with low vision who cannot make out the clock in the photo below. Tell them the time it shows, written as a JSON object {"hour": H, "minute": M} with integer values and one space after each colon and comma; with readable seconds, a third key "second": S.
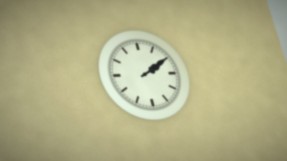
{"hour": 2, "minute": 10}
